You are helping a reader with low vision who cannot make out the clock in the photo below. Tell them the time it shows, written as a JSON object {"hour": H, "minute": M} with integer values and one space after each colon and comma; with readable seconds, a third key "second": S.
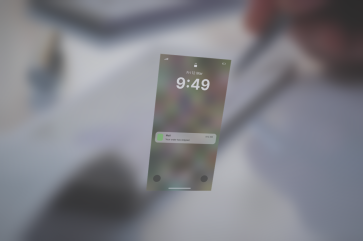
{"hour": 9, "minute": 49}
